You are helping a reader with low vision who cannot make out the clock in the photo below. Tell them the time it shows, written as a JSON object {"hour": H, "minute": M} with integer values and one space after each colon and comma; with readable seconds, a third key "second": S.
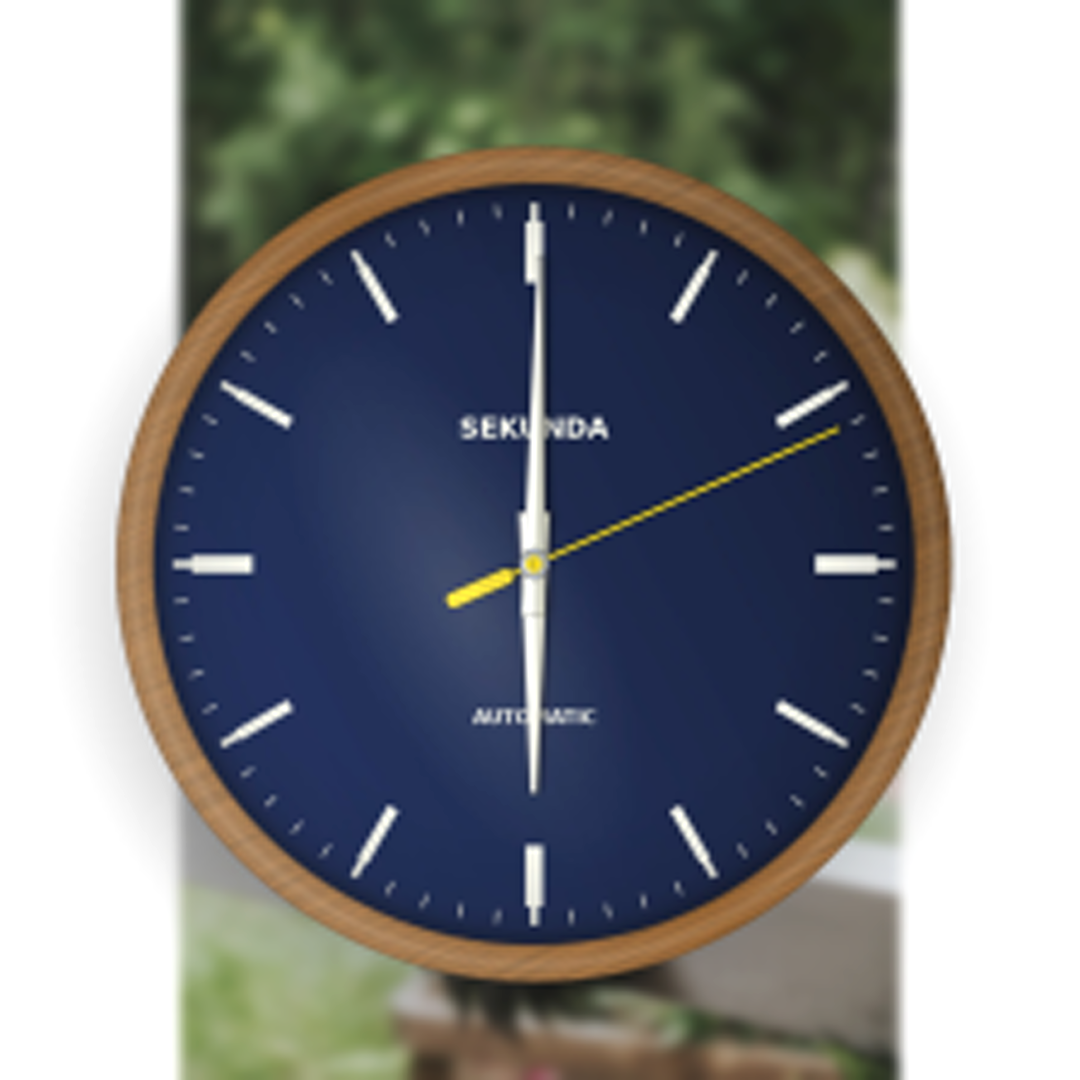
{"hour": 6, "minute": 0, "second": 11}
